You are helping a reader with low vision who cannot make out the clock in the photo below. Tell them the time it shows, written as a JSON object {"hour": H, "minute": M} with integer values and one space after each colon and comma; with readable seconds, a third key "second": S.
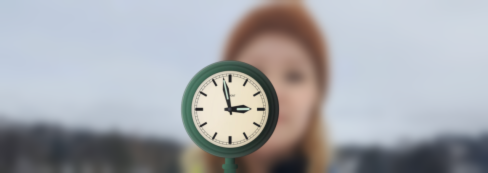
{"hour": 2, "minute": 58}
